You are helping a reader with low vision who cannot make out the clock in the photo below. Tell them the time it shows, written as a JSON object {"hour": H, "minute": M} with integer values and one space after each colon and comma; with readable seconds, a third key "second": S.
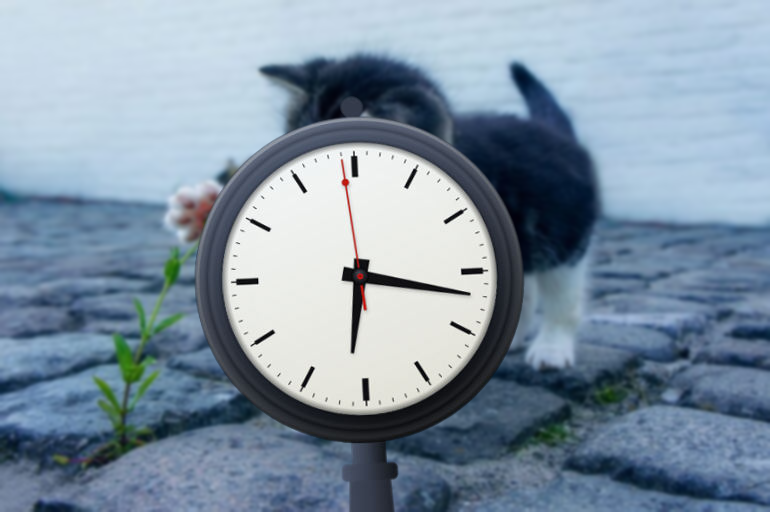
{"hour": 6, "minute": 16, "second": 59}
